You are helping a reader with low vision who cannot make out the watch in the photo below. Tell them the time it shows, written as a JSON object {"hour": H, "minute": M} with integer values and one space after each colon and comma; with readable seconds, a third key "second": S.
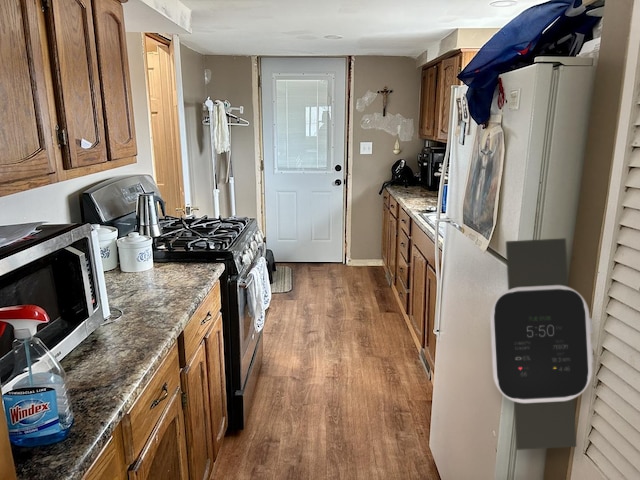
{"hour": 5, "minute": 50}
